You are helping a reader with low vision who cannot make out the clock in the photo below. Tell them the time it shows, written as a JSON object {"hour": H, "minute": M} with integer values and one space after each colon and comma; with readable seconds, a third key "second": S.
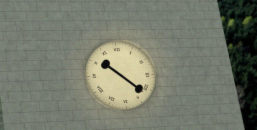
{"hour": 10, "minute": 22}
